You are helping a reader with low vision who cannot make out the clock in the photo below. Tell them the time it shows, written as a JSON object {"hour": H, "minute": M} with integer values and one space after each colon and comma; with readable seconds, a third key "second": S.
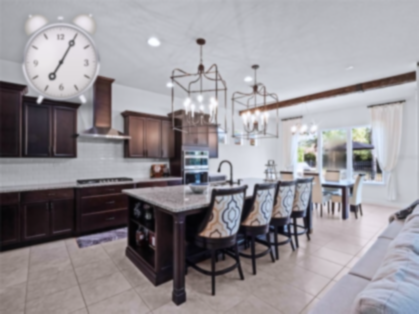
{"hour": 7, "minute": 5}
